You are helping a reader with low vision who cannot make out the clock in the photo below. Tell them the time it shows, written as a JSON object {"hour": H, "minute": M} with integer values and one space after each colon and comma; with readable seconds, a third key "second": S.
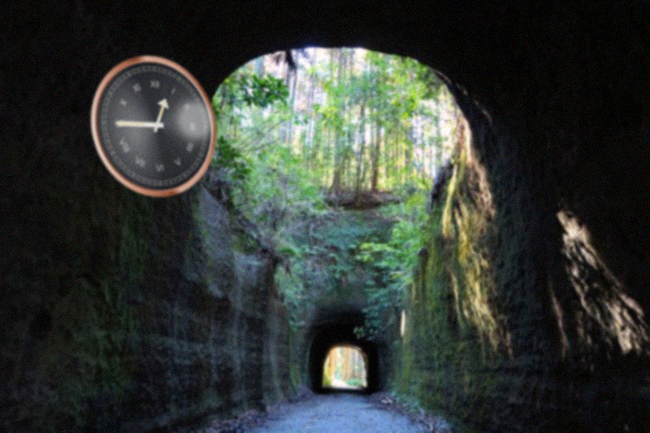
{"hour": 12, "minute": 45}
